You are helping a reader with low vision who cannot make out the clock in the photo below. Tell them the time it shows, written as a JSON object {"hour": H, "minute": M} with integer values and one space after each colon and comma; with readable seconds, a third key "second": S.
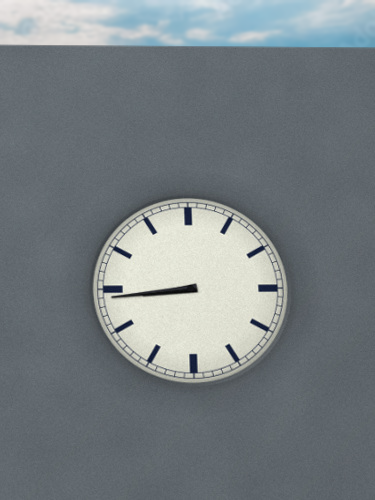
{"hour": 8, "minute": 44}
